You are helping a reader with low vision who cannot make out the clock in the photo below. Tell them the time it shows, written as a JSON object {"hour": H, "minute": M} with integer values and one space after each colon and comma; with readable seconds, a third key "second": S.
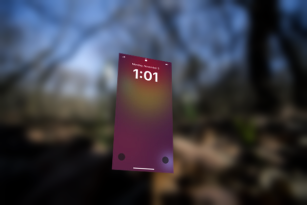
{"hour": 1, "minute": 1}
